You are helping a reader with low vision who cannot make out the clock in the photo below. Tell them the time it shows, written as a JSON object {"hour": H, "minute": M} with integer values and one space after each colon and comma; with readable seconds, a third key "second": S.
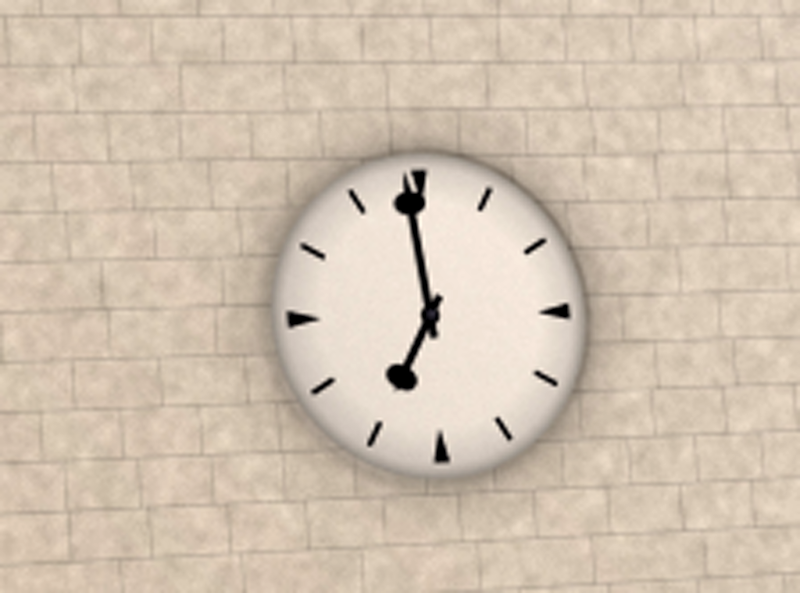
{"hour": 6, "minute": 59}
